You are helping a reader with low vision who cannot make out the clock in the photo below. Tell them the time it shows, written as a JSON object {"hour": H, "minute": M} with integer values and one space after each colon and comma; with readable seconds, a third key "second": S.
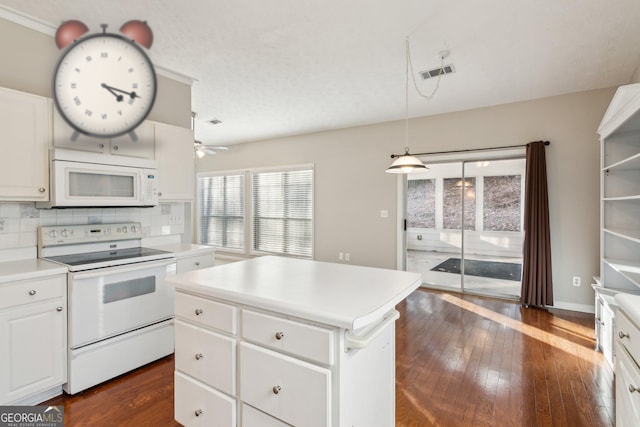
{"hour": 4, "minute": 18}
